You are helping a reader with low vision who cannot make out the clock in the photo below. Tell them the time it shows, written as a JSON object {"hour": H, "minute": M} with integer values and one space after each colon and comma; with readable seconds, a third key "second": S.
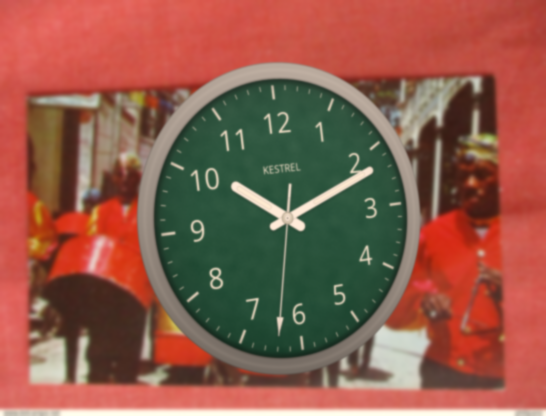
{"hour": 10, "minute": 11, "second": 32}
